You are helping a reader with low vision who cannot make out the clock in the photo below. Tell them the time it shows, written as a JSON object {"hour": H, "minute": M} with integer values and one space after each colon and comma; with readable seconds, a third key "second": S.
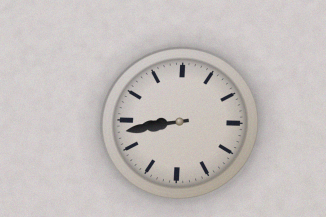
{"hour": 8, "minute": 43}
